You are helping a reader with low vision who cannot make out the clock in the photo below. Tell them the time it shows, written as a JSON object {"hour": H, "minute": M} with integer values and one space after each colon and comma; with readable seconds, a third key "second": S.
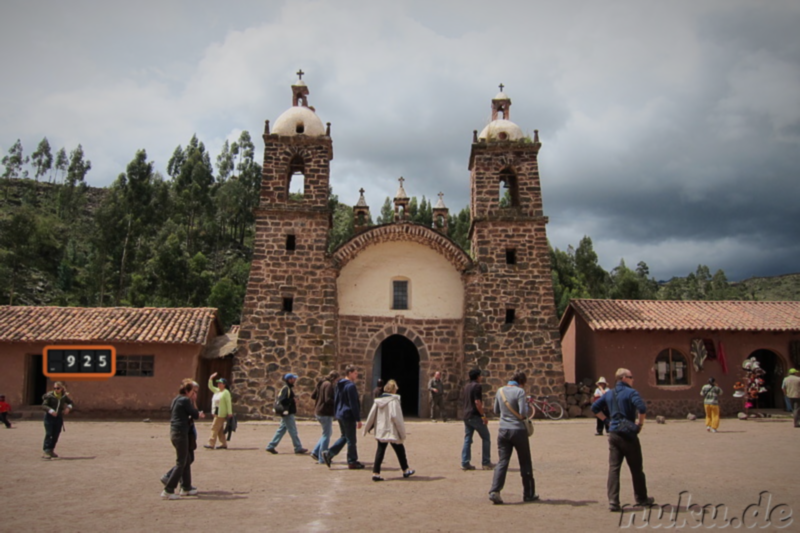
{"hour": 9, "minute": 25}
